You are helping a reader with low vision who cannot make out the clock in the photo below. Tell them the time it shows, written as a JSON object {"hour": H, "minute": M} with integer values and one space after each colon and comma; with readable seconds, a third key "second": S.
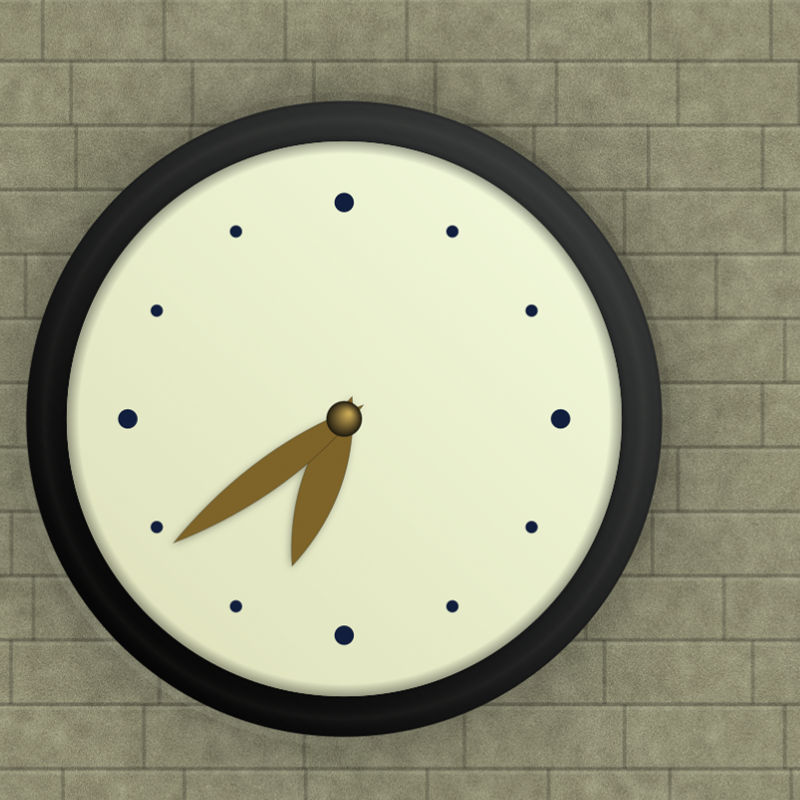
{"hour": 6, "minute": 39}
